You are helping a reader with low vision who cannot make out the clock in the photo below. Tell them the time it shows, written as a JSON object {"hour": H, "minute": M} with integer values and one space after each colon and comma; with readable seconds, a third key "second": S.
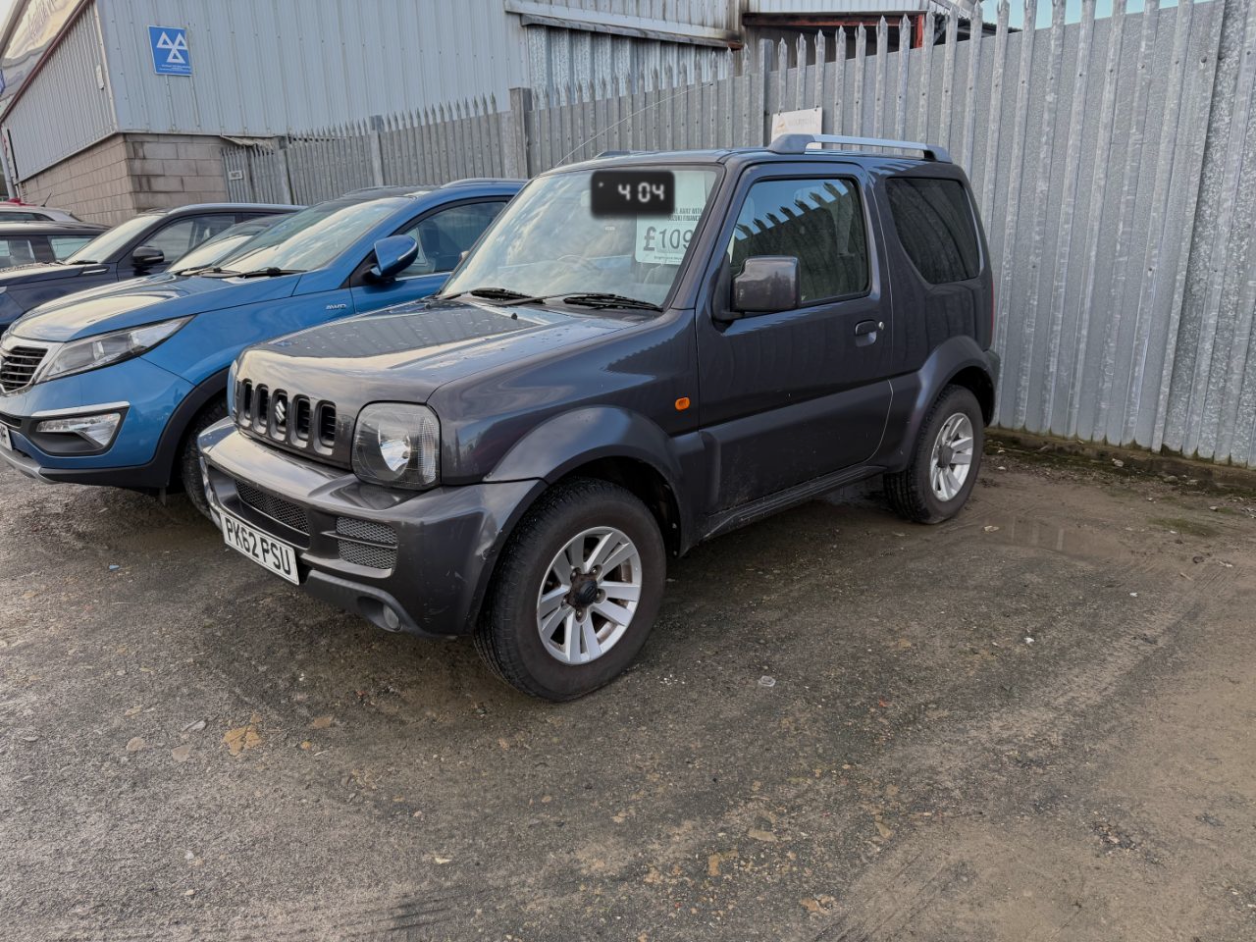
{"hour": 4, "minute": 4}
